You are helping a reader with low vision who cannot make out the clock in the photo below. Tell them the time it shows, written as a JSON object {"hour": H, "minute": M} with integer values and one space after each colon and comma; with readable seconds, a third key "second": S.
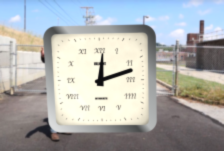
{"hour": 12, "minute": 12}
